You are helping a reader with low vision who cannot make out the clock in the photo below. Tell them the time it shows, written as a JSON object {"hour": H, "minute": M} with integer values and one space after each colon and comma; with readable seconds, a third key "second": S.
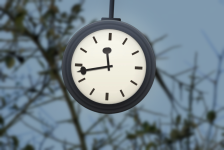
{"hour": 11, "minute": 43}
